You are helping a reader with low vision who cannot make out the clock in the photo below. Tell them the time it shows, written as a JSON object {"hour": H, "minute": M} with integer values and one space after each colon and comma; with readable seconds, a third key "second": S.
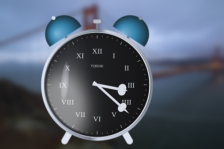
{"hour": 3, "minute": 22}
